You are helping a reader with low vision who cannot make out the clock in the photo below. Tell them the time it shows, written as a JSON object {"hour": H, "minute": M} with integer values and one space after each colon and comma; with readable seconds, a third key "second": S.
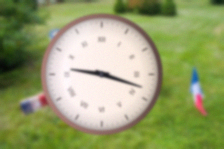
{"hour": 9, "minute": 18}
